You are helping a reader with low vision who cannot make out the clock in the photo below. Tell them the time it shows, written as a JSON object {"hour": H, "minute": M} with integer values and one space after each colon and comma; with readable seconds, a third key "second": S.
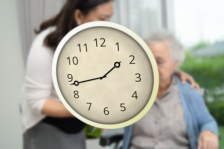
{"hour": 1, "minute": 43}
